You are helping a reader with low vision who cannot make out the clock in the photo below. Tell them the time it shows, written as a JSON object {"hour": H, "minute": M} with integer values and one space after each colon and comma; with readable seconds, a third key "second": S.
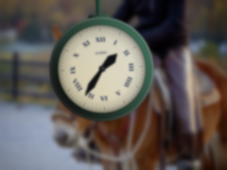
{"hour": 1, "minute": 36}
